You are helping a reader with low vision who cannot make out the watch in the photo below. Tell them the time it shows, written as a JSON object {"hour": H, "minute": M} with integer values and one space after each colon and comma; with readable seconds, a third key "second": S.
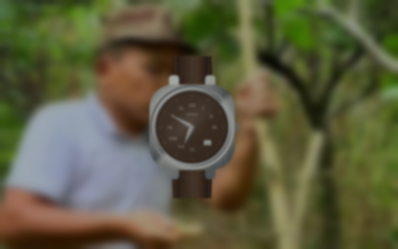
{"hour": 6, "minute": 50}
